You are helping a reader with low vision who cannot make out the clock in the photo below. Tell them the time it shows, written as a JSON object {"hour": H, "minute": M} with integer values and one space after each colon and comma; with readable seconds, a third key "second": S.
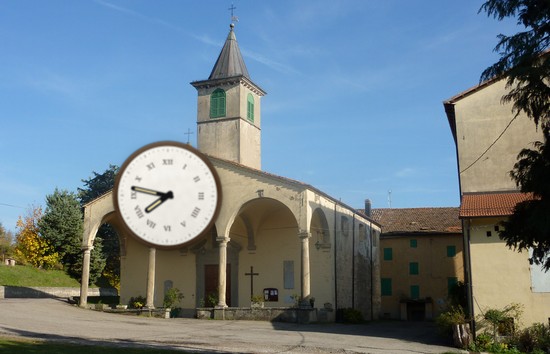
{"hour": 7, "minute": 47}
